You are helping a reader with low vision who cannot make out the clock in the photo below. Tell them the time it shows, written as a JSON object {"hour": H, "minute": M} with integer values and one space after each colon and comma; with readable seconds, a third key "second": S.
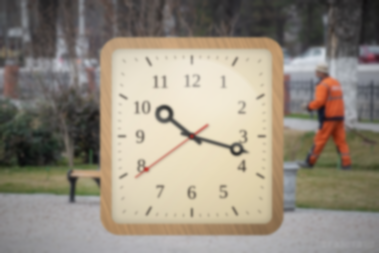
{"hour": 10, "minute": 17, "second": 39}
